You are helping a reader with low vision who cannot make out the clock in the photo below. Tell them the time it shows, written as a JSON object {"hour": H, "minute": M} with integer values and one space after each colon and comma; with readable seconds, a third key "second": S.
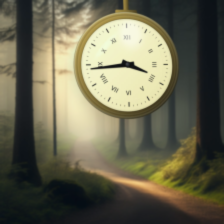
{"hour": 3, "minute": 44}
